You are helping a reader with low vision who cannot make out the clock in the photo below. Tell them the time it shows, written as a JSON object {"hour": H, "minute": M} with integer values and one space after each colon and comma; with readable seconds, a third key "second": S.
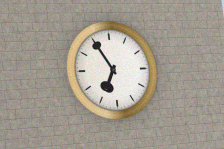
{"hour": 6, "minute": 55}
